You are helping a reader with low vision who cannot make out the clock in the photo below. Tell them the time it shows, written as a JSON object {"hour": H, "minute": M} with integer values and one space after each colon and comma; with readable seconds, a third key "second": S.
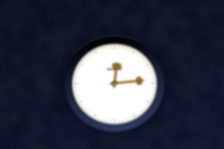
{"hour": 12, "minute": 14}
